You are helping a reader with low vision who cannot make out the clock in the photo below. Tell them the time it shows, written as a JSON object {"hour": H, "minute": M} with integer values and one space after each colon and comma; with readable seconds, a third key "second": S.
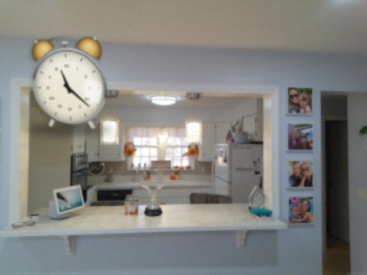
{"hour": 11, "minute": 22}
